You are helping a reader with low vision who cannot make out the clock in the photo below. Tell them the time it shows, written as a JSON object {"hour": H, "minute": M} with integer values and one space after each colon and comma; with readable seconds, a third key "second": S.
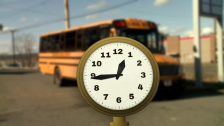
{"hour": 12, "minute": 44}
